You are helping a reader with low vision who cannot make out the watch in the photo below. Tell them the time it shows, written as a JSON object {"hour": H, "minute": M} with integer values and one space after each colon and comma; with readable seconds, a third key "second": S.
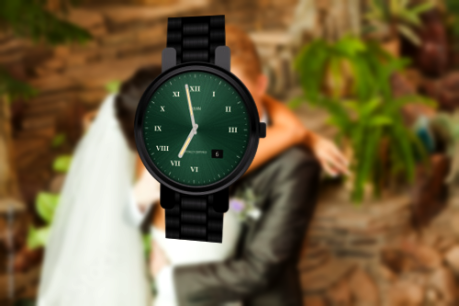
{"hour": 6, "minute": 58}
